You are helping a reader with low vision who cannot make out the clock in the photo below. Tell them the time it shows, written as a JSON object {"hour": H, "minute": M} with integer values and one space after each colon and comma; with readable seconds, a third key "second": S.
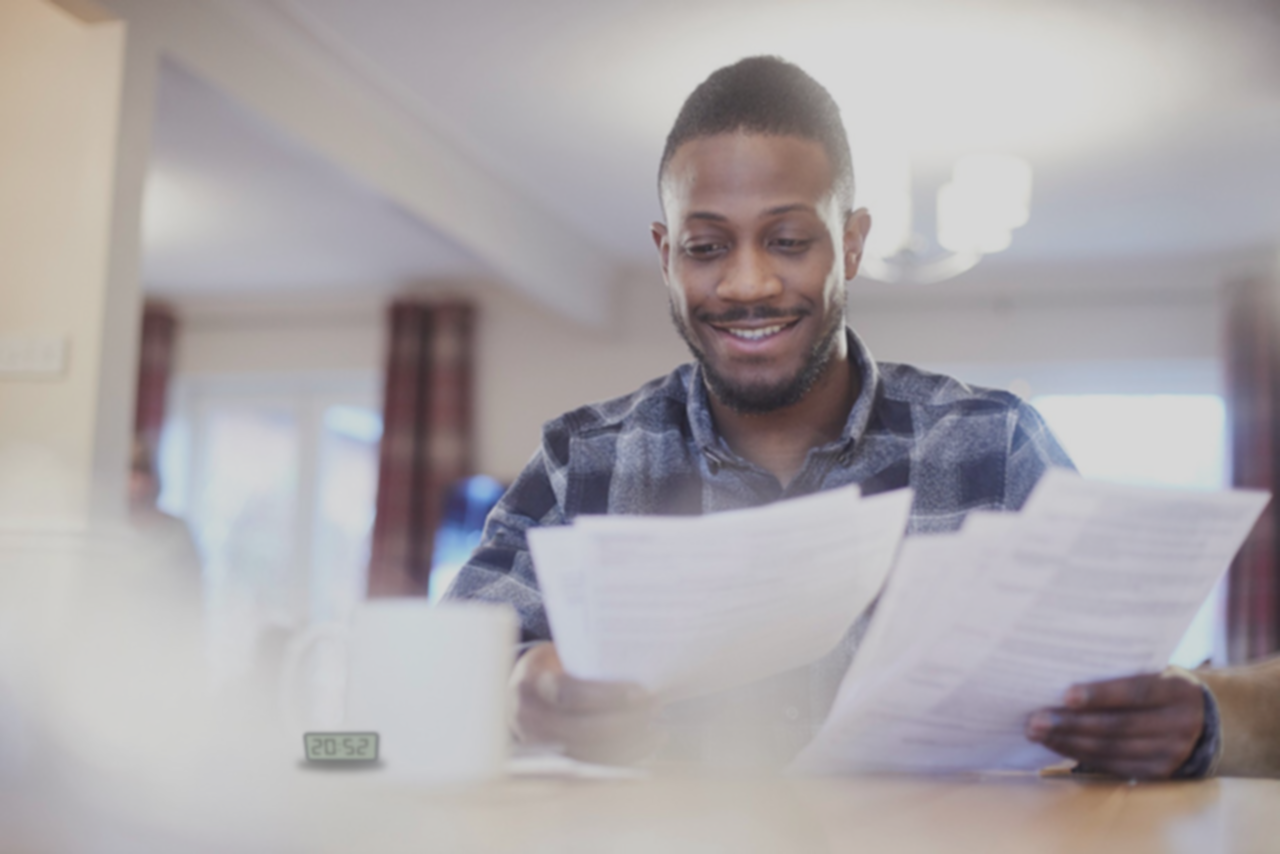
{"hour": 20, "minute": 52}
